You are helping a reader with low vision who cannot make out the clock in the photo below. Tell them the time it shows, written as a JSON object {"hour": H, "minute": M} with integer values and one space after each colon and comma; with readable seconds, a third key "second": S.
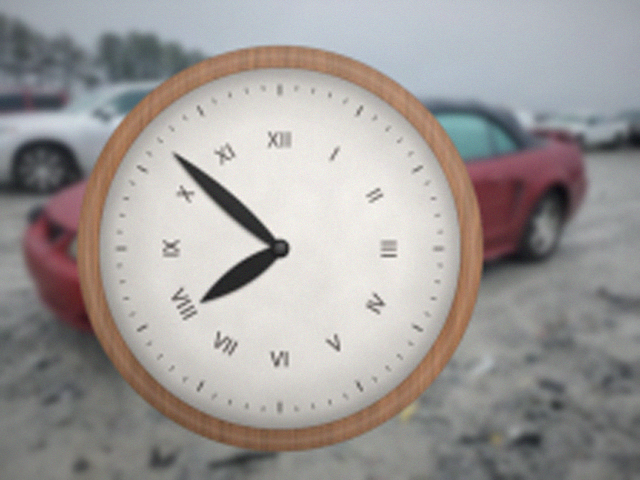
{"hour": 7, "minute": 52}
